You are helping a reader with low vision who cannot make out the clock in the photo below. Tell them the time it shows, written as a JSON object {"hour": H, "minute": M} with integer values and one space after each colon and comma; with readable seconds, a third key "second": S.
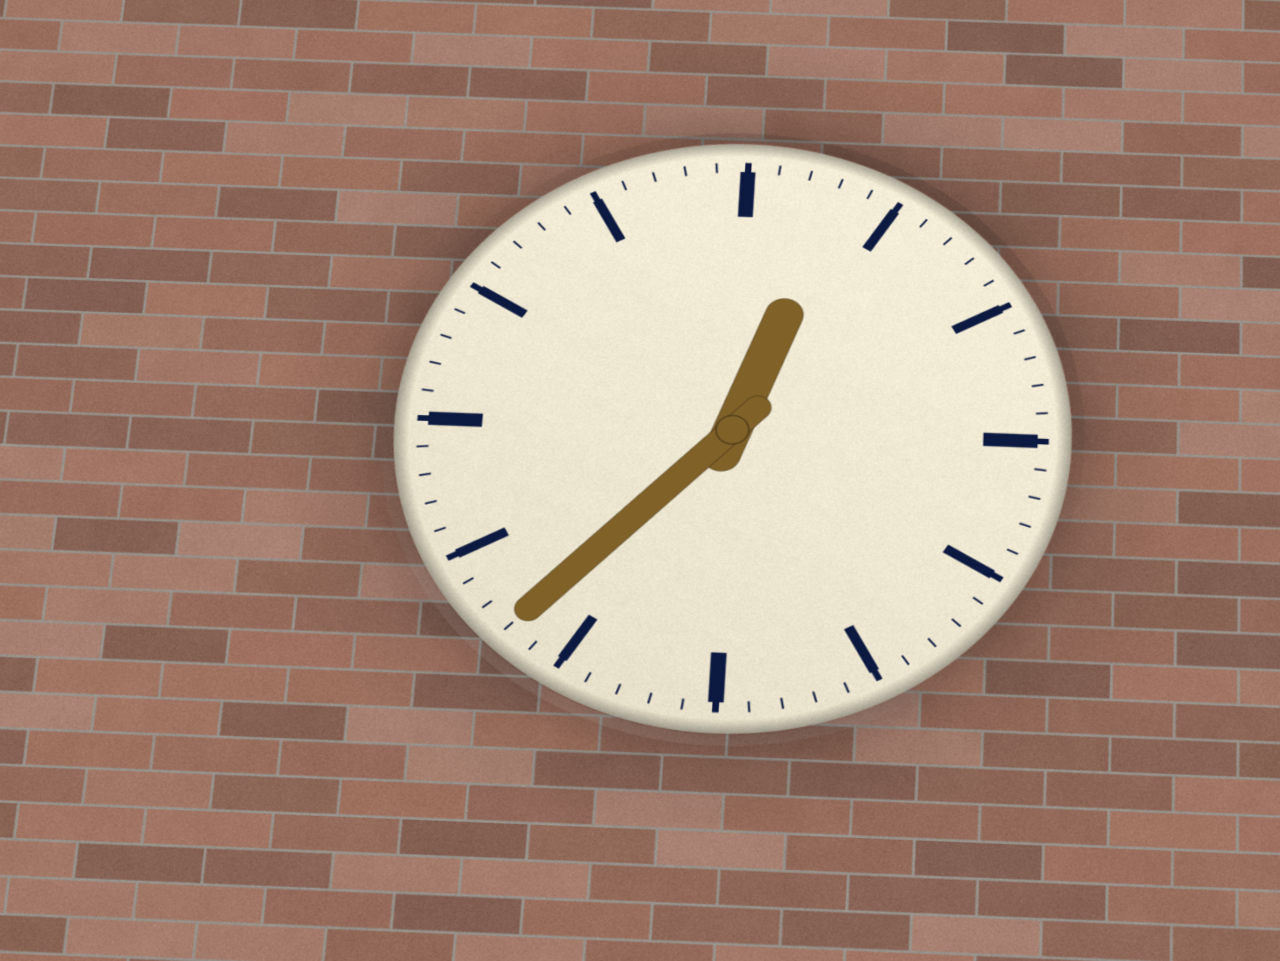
{"hour": 12, "minute": 37}
